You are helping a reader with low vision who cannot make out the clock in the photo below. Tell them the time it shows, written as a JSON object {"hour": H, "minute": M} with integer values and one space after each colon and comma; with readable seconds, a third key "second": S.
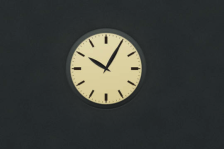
{"hour": 10, "minute": 5}
